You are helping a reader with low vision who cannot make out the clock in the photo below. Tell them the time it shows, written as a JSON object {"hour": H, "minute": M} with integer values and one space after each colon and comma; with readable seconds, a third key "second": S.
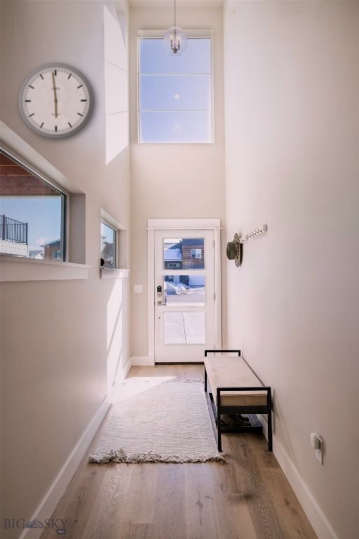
{"hour": 5, "minute": 59}
